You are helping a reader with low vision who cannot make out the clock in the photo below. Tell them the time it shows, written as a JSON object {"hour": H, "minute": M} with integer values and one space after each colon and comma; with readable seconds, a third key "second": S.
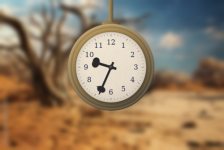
{"hour": 9, "minute": 34}
